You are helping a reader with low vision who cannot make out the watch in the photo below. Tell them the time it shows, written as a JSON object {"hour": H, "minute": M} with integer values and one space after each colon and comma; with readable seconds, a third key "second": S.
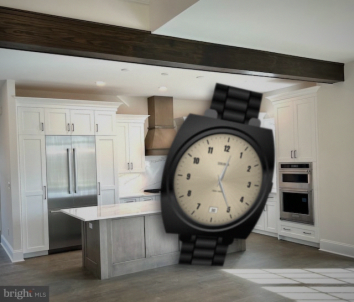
{"hour": 12, "minute": 25}
